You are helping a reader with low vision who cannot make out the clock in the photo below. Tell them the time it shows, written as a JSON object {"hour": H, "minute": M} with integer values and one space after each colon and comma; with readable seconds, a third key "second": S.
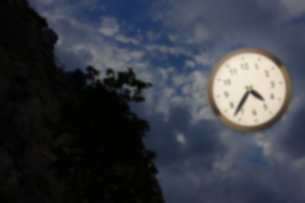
{"hour": 4, "minute": 37}
